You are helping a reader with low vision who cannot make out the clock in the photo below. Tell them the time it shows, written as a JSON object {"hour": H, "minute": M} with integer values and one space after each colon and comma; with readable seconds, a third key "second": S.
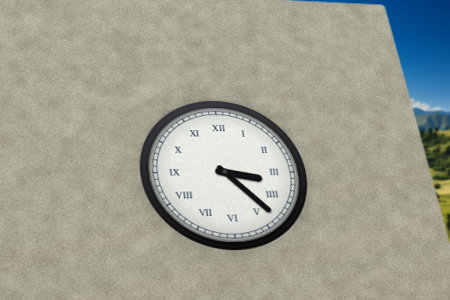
{"hour": 3, "minute": 23}
